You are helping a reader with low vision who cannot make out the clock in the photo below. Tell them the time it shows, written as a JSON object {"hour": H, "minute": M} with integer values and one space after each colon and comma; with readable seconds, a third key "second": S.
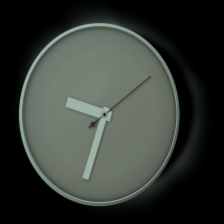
{"hour": 9, "minute": 33, "second": 9}
